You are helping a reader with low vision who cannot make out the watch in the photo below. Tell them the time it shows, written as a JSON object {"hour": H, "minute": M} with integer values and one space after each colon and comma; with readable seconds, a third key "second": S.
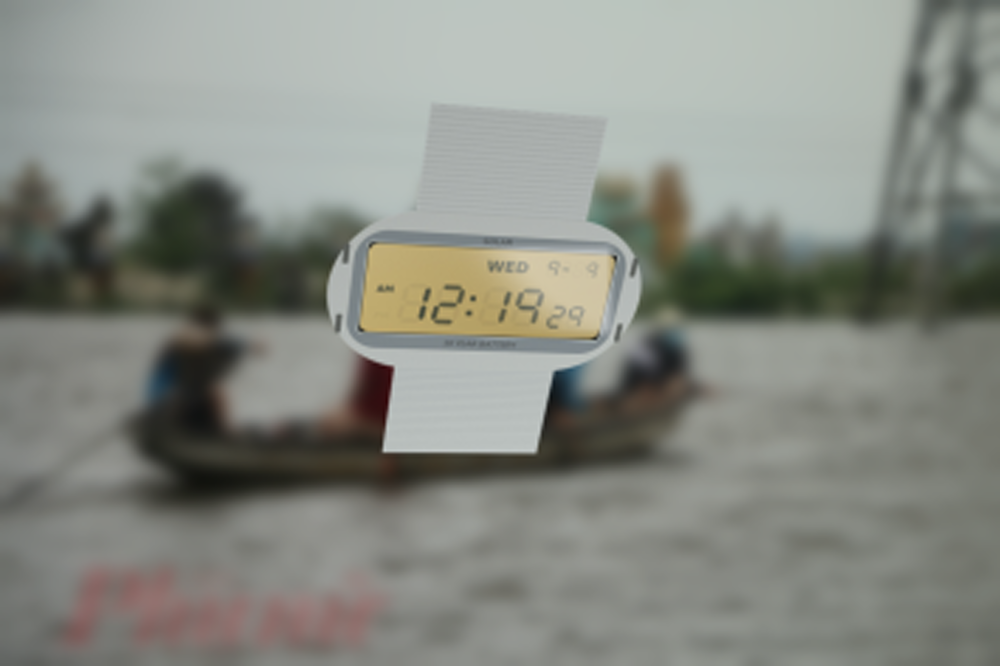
{"hour": 12, "minute": 19, "second": 29}
